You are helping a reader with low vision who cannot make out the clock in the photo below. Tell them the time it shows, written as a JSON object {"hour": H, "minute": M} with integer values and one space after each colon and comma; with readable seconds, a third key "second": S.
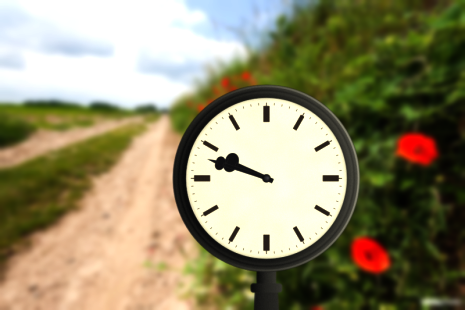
{"hour": 9, "minute": 48}
